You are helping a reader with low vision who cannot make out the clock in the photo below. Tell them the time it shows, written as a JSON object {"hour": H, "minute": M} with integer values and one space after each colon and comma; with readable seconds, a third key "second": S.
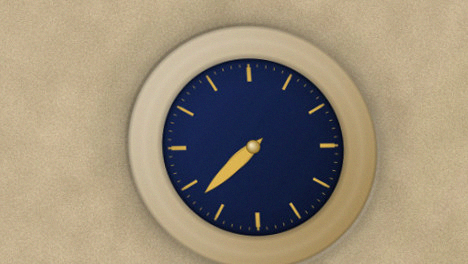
{"hour": 7, "minute": 38}
